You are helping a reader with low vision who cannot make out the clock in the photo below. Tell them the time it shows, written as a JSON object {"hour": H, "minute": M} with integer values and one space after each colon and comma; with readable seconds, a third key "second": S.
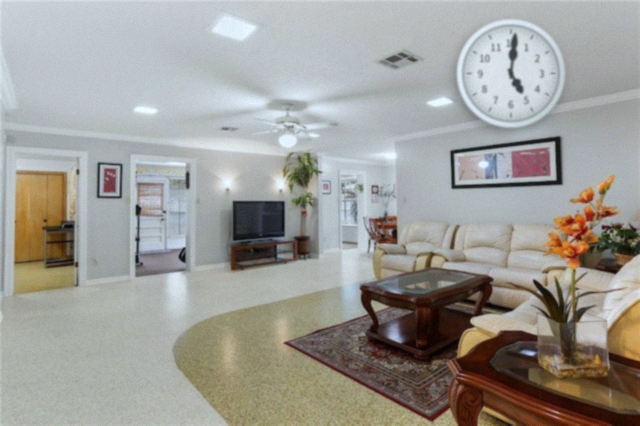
{"hour": 5, "minute": 1}
